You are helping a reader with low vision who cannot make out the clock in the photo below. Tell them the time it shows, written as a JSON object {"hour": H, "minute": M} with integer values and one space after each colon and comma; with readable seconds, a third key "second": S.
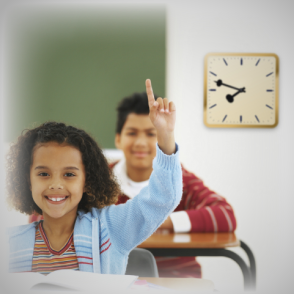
{"hour": 7, "minute": 48}
